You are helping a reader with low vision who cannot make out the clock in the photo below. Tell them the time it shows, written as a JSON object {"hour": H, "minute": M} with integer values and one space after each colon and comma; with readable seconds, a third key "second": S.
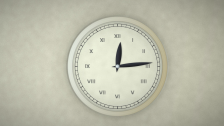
{"hour": 12, "minute": 14}
